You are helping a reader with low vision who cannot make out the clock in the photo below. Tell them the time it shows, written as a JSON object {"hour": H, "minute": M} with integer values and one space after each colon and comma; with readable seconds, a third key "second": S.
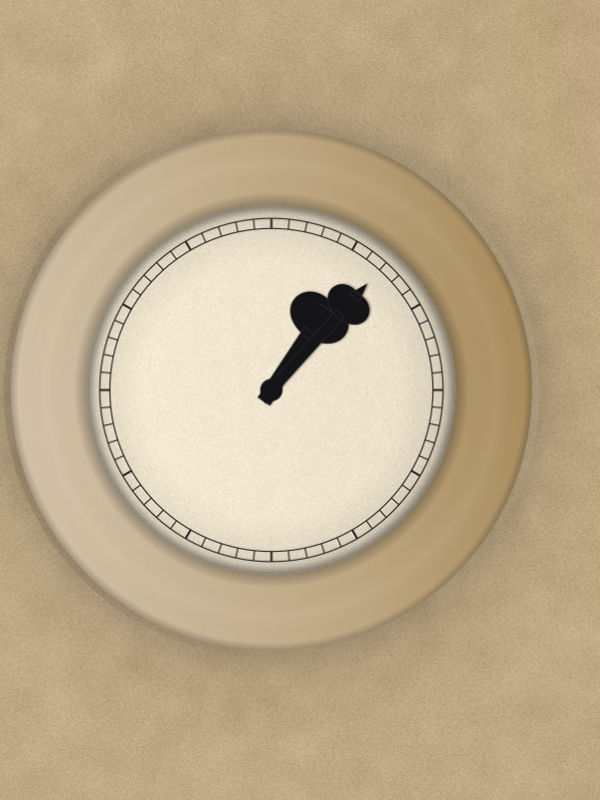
{"hour": 1, "minute": 7}
